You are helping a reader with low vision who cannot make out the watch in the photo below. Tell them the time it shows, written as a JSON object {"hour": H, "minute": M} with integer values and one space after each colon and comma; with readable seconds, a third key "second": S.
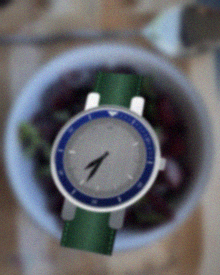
{"hour": 7, "minute": 34}
